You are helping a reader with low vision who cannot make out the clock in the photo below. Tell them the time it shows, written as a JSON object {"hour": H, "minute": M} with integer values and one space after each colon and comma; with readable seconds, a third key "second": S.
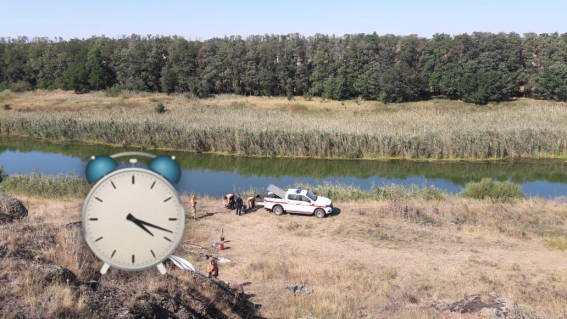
{"hour": 4, "minute": 18}
